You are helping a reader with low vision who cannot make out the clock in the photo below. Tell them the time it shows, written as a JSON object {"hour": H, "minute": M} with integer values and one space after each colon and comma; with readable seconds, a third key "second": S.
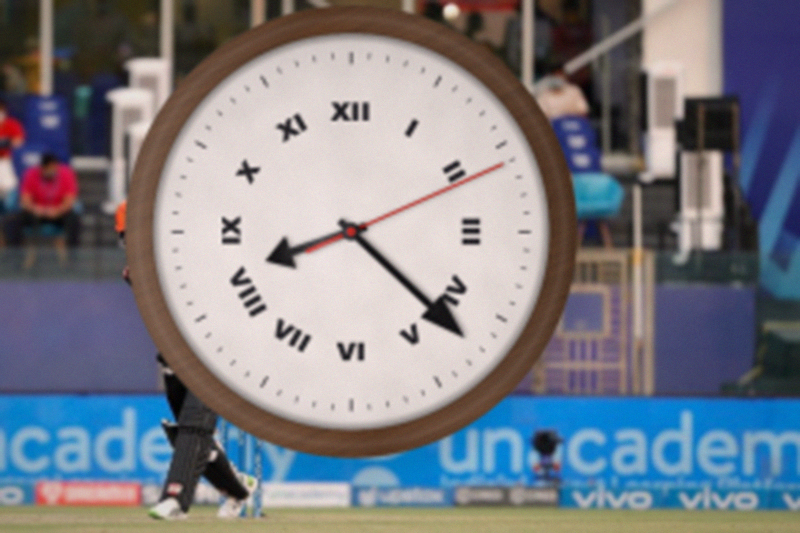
{"hour": 8, "minute": 22, "second": 11}
